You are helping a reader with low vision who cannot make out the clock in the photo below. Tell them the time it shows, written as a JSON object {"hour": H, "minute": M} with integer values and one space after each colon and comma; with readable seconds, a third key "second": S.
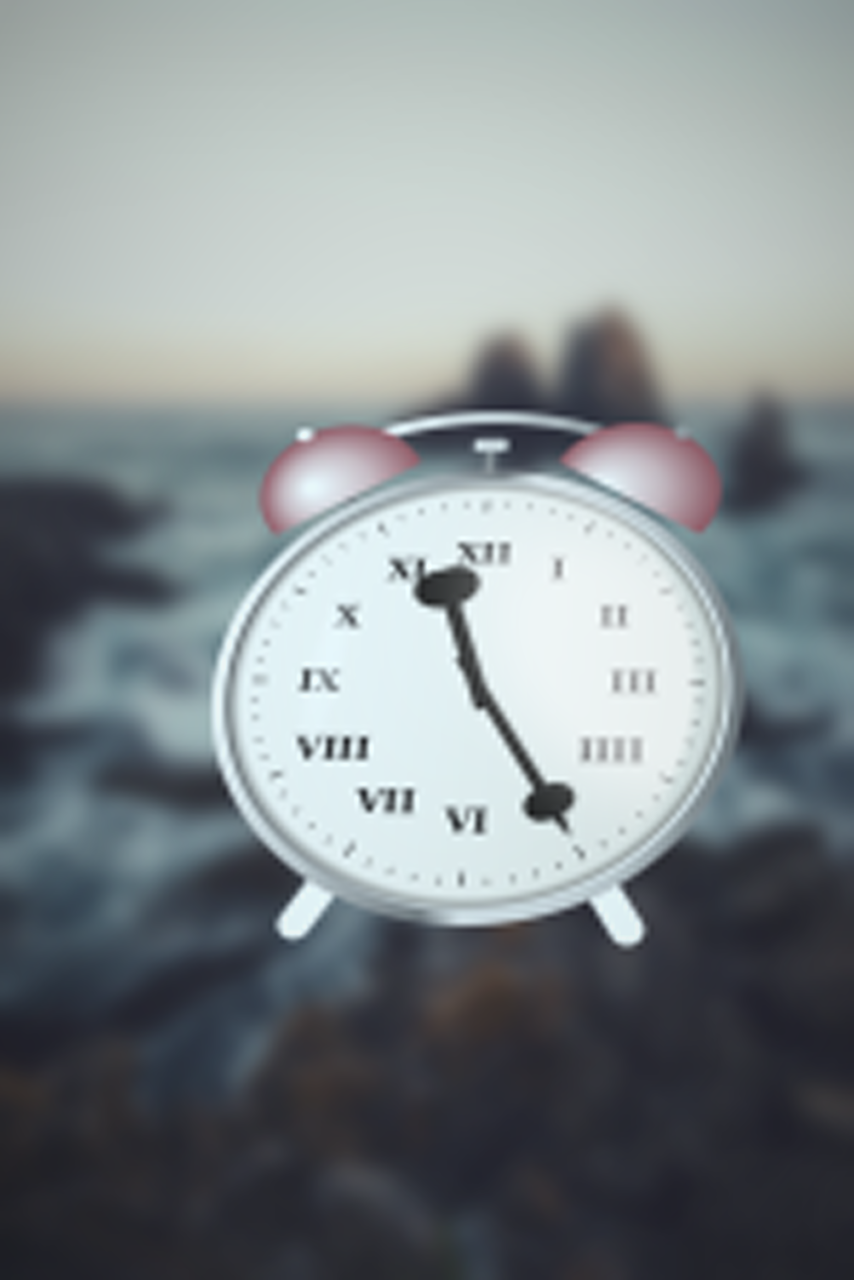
{"hour": 11, "minute": 25}
